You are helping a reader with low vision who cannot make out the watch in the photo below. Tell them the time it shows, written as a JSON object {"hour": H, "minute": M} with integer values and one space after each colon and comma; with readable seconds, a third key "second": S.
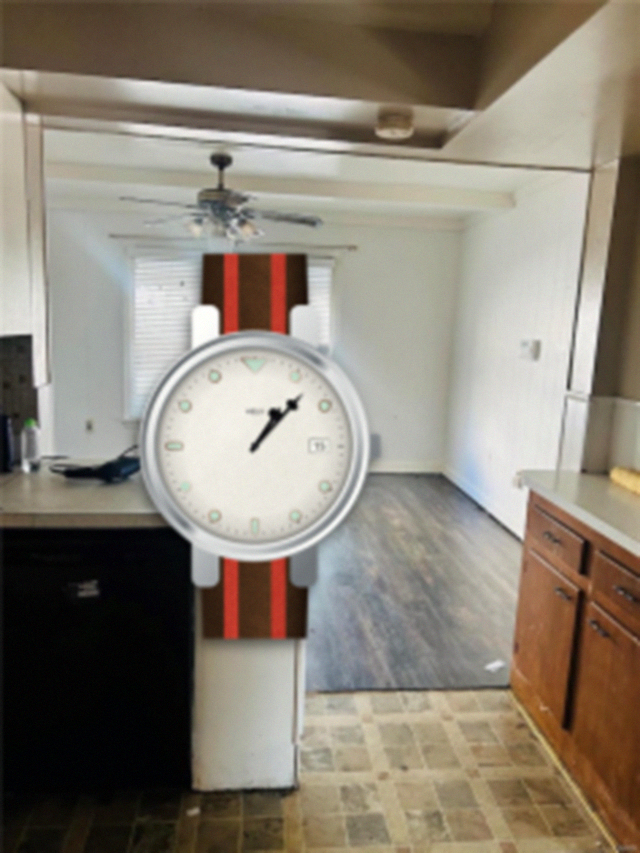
{"hour": 1, "minute": 7}
